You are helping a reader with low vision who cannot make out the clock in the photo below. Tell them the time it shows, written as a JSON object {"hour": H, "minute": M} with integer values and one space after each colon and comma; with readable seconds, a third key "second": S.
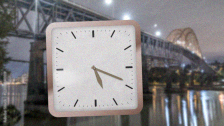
{"hour": 5, "minute": 19}
